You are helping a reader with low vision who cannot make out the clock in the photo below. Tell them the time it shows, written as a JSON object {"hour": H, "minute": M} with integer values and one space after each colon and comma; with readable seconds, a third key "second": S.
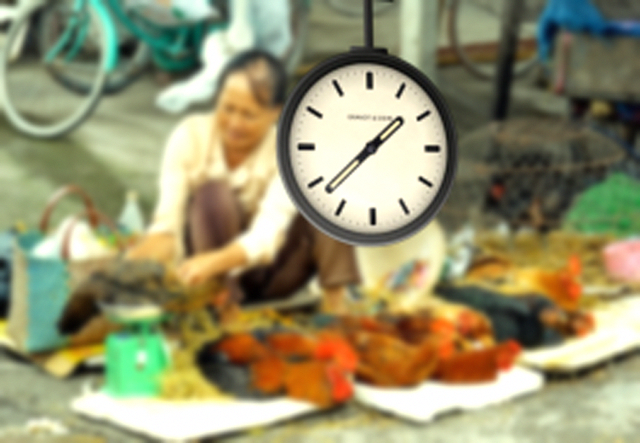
{"hour": 1, "minute": 38}
